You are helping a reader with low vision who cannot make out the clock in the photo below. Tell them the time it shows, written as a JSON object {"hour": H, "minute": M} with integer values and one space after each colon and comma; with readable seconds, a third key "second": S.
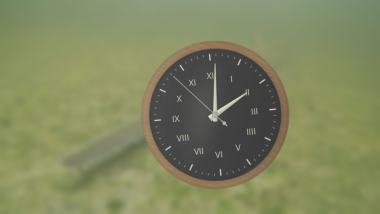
{"hour": 2, "minute": 0, "second": 53}
